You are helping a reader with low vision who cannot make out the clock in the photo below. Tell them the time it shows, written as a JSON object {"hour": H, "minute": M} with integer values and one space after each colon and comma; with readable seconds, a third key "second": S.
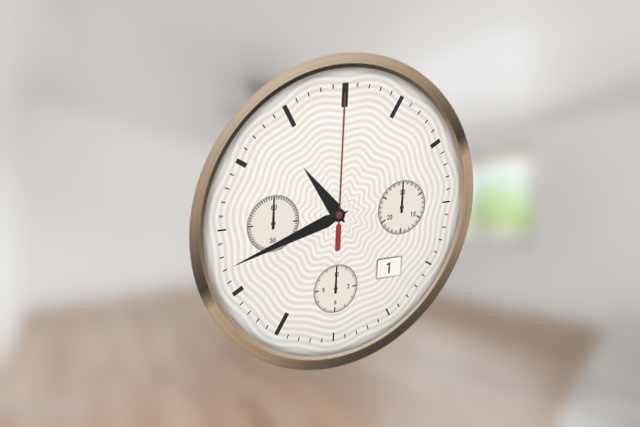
{"hour": 10, "minute": 42}
